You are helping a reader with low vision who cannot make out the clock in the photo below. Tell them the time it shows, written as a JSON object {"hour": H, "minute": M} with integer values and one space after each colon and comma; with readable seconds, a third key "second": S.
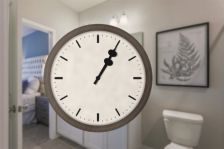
{"hour": 1, "minute": 5}
